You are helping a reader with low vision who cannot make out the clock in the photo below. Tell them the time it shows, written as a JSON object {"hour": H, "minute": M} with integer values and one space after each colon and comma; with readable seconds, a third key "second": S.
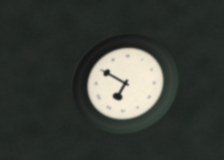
{"hour": 6, "minute": 50}
